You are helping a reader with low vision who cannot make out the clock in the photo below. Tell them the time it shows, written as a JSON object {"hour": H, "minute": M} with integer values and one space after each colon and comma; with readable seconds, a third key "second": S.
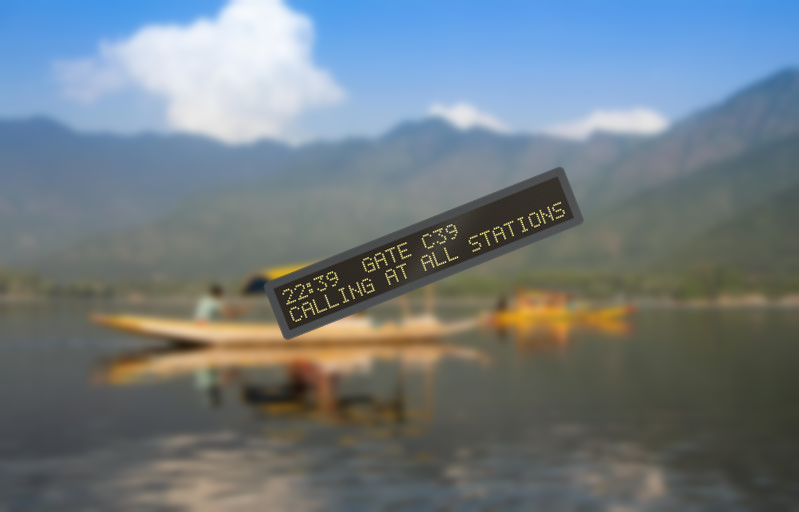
{"hour": 22, "minute": 39}
